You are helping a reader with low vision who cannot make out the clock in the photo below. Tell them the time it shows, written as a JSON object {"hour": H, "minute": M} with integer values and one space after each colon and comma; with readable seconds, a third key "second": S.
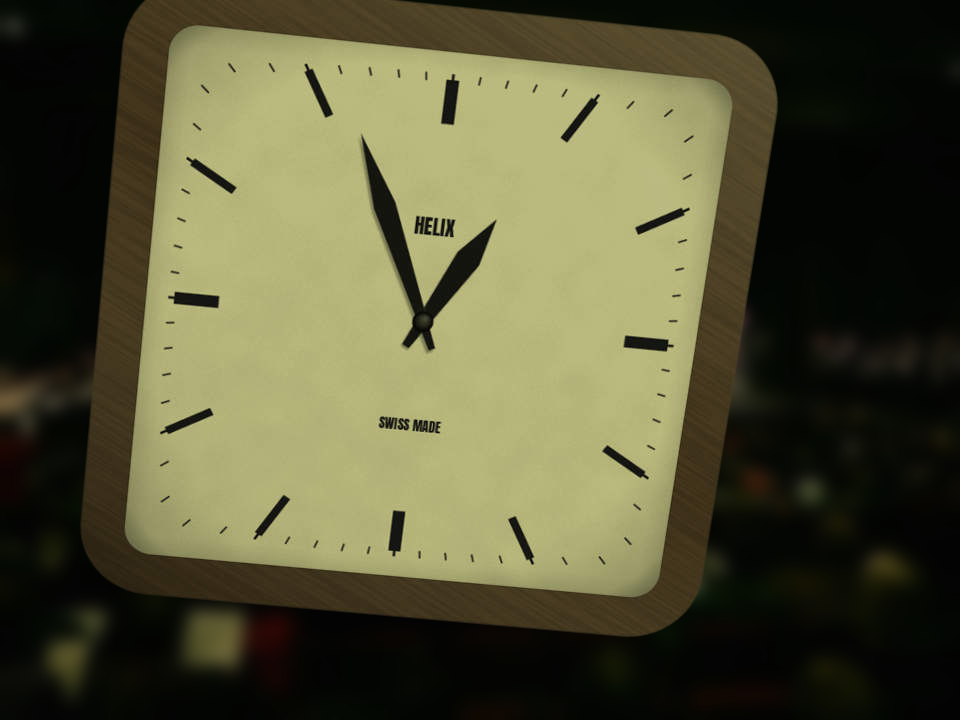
{"hour": 12, "minute": 56}
